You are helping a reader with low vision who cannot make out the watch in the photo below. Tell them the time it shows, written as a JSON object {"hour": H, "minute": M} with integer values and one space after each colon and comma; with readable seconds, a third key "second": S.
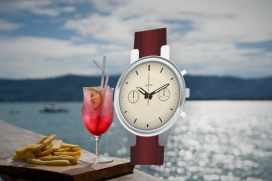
{"hour": 10, "minute": 11}
